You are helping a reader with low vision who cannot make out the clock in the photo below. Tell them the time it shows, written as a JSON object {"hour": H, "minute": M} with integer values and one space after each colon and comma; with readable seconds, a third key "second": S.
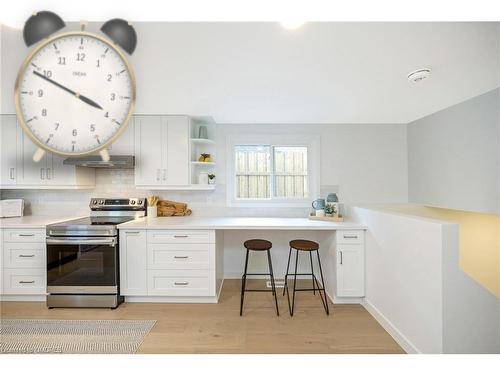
{"hour": 3, "minute": 49}
